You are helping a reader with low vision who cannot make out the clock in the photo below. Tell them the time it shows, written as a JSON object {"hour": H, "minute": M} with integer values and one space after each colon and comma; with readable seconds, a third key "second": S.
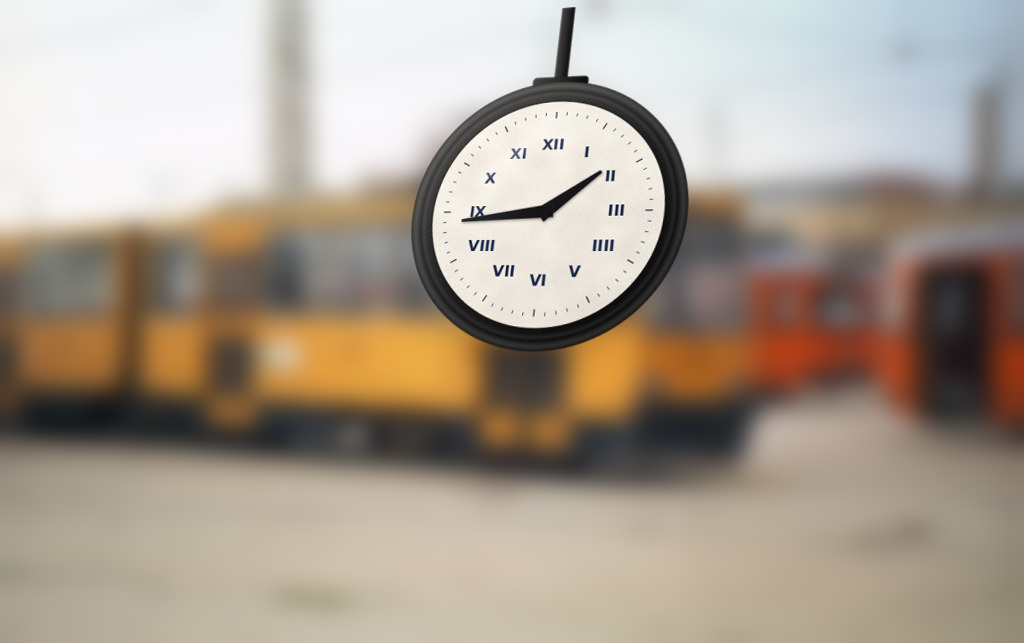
{"hour": 1, "minute": 44}
